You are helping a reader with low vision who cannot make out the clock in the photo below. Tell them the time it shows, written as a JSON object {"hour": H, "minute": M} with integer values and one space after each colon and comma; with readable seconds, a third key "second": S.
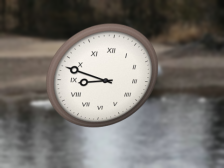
{"hour": 8, "minute": 48}
